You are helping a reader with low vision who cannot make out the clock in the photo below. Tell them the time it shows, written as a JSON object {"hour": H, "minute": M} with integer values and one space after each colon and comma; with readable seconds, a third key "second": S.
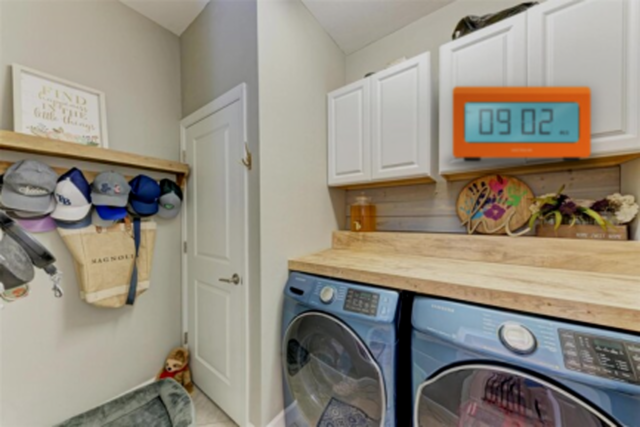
{"hour": 9, "minute": 2}
